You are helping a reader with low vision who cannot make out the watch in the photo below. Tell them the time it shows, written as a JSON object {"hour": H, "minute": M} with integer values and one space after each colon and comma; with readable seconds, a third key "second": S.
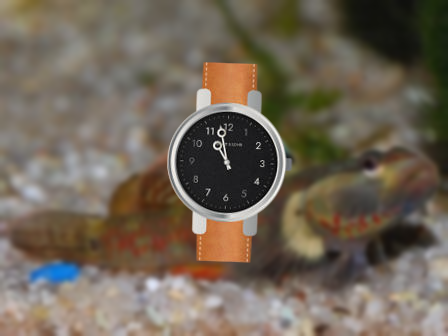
{"hour": 10, "minute": 58}
